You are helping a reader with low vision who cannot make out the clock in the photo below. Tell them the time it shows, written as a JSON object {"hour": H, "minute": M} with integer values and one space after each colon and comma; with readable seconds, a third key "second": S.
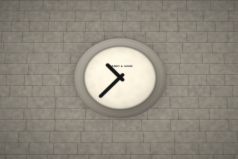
{"hour": 10, "minute": 37}
